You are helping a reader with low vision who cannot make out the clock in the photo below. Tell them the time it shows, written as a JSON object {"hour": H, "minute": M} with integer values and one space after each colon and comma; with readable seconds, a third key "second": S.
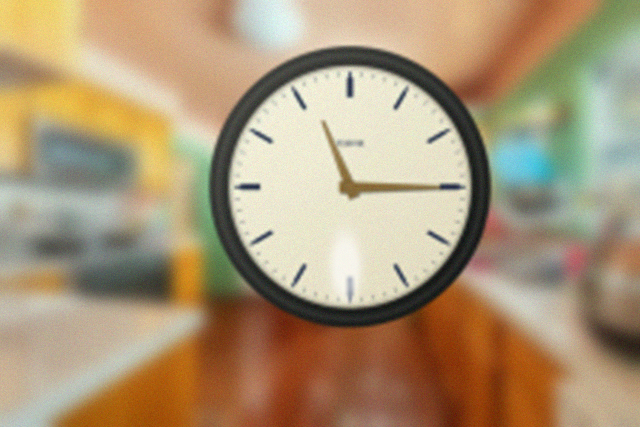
{"hour": 11, "minute": 15}
